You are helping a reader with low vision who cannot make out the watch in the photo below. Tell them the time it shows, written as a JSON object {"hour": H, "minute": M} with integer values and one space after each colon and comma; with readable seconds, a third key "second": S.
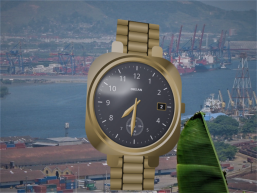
{"hour": 7, "minute": 31}
